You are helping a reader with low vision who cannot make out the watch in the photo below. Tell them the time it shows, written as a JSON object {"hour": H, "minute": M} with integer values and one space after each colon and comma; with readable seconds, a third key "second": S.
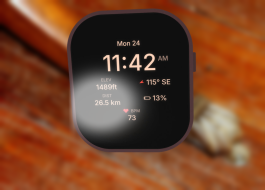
{"hour": 11, "minute": 42}
